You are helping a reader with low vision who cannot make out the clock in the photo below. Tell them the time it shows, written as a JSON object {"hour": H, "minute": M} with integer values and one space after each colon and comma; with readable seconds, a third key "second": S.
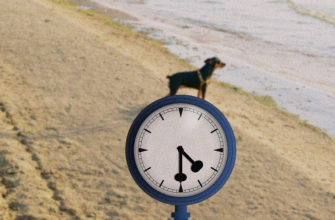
{"hour": 4, "minute": 30}
